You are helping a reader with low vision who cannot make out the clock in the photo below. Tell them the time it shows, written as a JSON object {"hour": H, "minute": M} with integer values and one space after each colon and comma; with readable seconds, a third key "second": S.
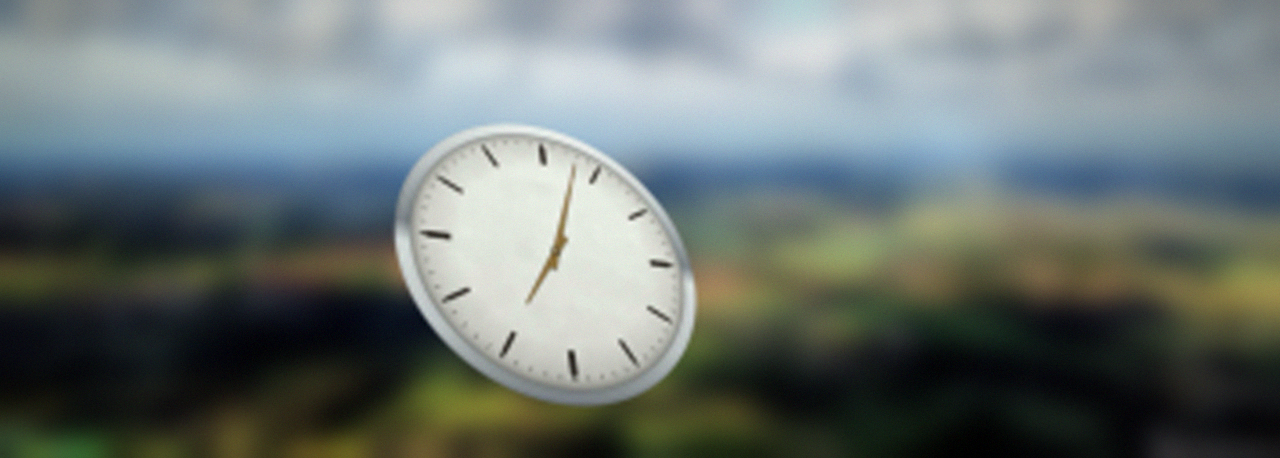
{"hour": 7, "minute": 3}
